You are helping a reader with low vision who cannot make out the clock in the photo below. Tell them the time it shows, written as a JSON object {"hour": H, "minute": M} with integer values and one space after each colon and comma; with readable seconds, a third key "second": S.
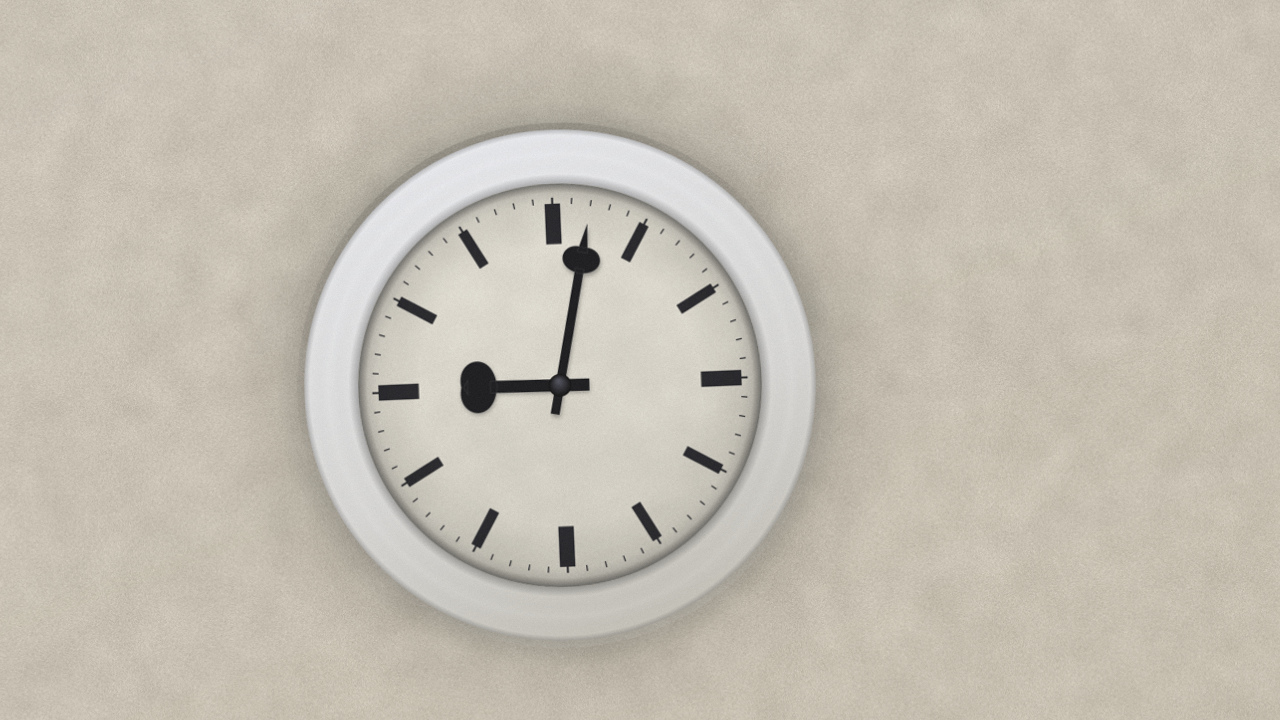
{"hour": 9, "minute": 2}
